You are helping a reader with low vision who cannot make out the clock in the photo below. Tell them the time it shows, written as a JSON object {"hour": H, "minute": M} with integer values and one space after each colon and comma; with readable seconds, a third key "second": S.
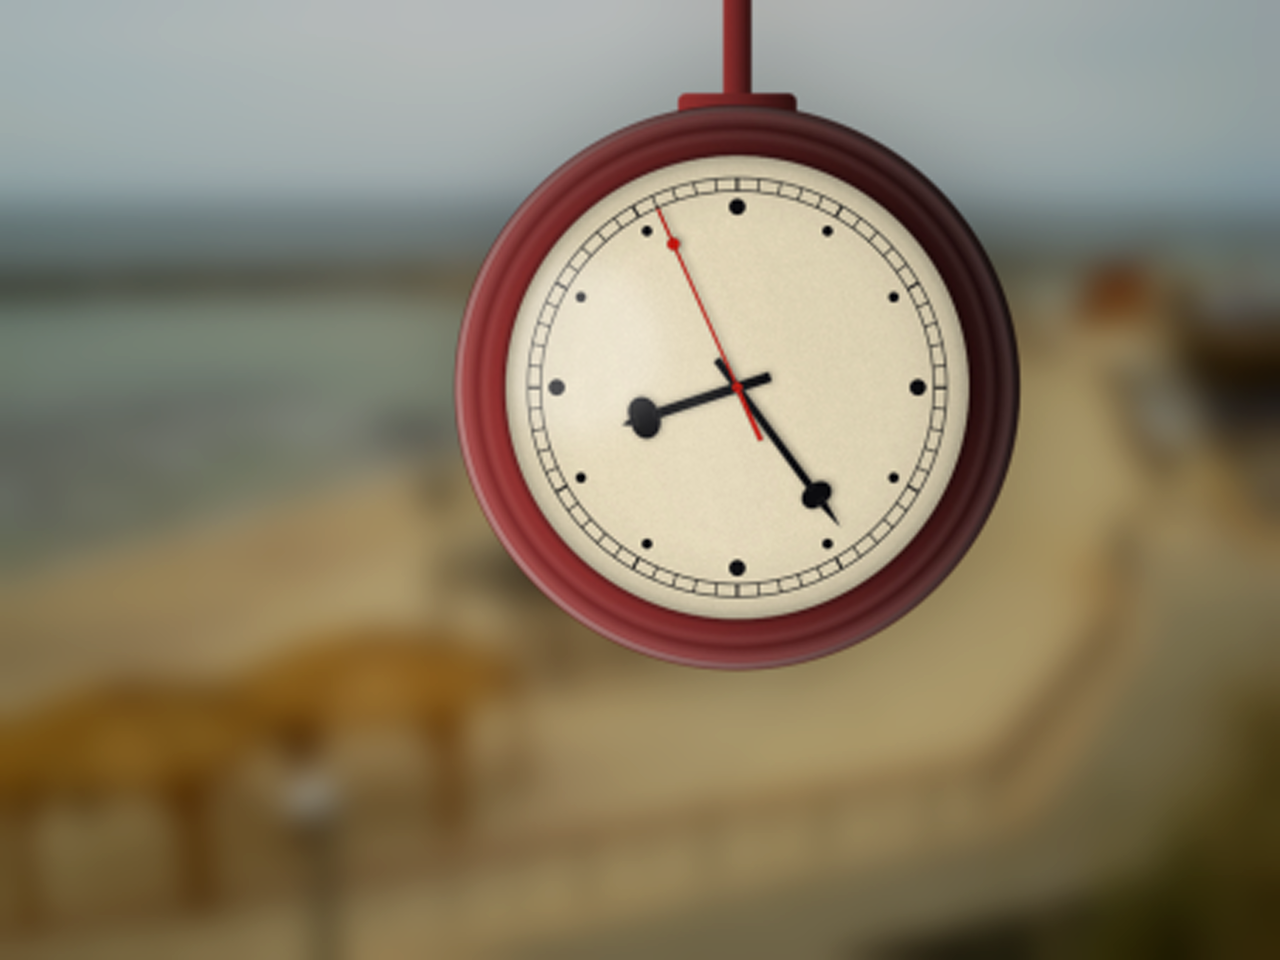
{"hour": 8, "minute": 23, "second": 56}
